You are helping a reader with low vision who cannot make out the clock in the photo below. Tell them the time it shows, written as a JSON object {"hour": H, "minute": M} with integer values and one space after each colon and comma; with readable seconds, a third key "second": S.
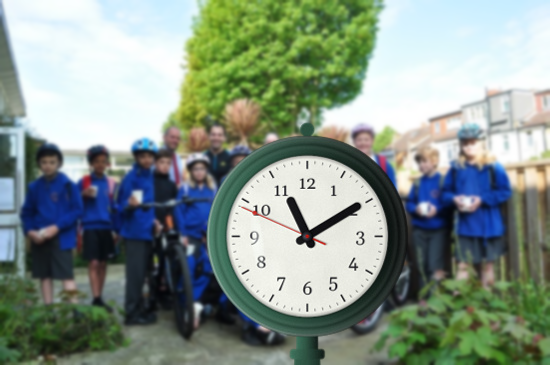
{"hour": 11, "minute": 9, "second": 49}
